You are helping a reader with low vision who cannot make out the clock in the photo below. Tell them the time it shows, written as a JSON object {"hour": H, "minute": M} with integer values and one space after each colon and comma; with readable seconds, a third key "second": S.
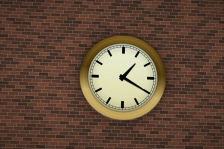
{"hour": 1, "minute": 20}
